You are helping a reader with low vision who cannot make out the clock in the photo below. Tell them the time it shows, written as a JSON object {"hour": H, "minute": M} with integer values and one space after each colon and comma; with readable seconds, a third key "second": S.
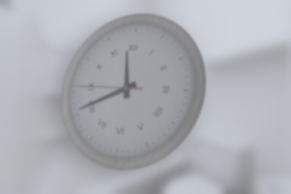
{"hour": 11, "minute": 40, "second": 45}
